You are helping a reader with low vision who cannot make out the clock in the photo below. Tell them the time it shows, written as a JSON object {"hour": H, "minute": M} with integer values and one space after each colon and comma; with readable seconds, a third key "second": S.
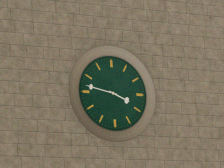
{"hour": 3, "minute": 47}
